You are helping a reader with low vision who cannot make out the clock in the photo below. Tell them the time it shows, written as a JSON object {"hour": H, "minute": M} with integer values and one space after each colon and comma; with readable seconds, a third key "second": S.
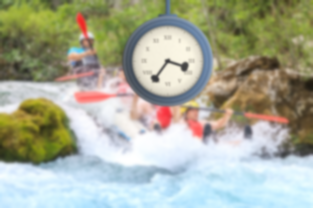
{"hour": 3, "minute": 36}
